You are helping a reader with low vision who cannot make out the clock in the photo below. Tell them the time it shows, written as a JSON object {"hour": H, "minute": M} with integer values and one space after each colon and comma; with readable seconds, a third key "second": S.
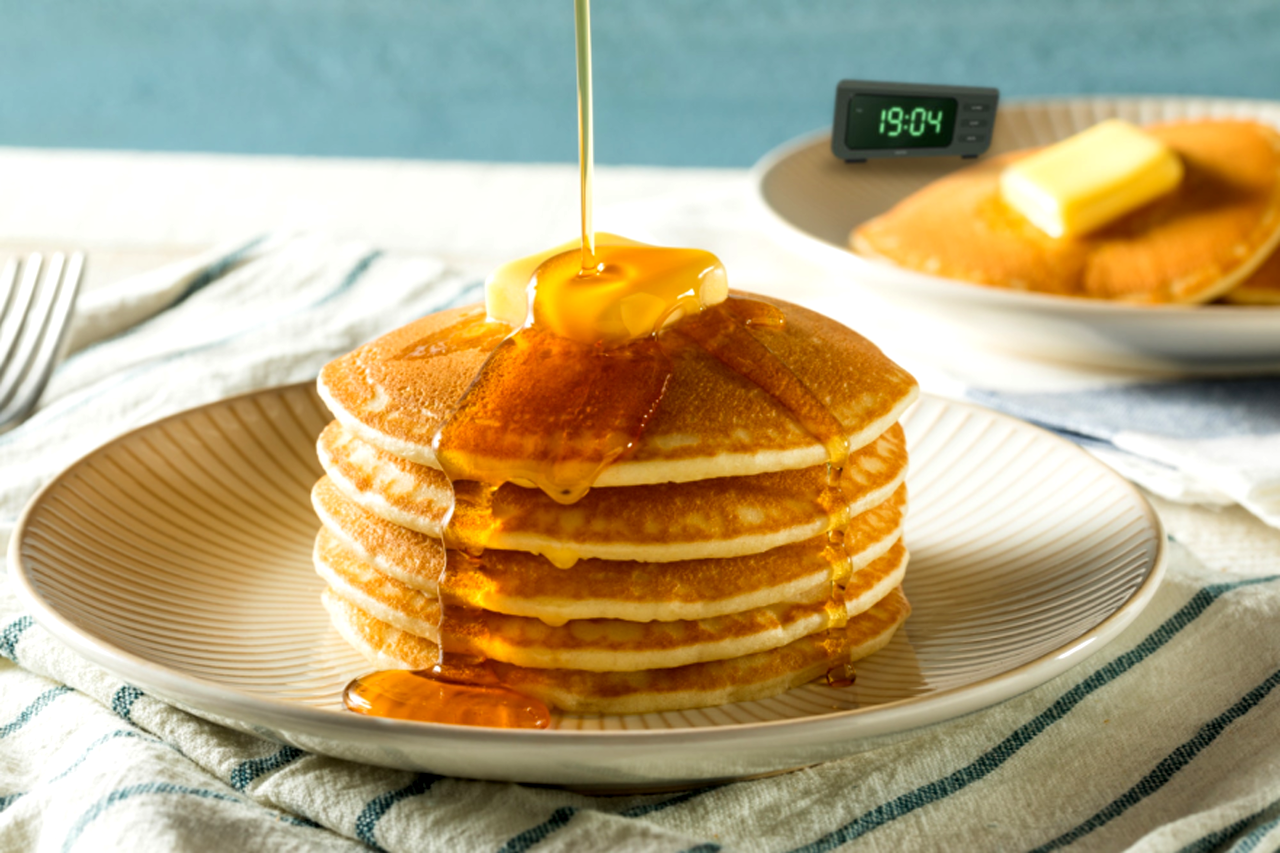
{"hour": 19, "minute": 4}
